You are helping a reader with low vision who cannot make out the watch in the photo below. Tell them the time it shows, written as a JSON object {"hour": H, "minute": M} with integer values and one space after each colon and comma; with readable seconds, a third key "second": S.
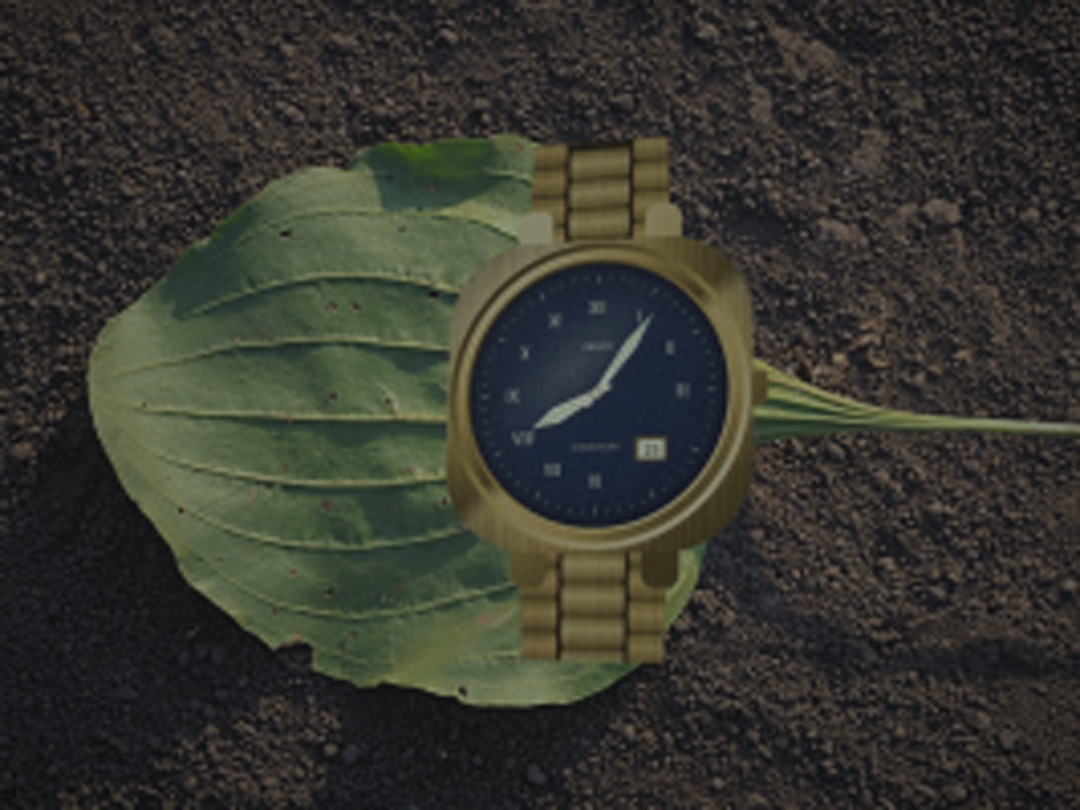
{"hour": 8, "minute": 6}
